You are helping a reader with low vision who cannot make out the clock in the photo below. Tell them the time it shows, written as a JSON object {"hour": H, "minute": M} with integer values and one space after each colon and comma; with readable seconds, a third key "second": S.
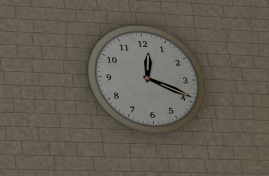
{"hour": 12, "minute": 19}
